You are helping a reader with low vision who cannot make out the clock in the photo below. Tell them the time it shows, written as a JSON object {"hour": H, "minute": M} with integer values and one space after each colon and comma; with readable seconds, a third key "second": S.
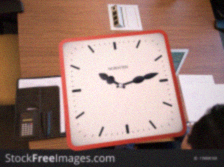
{"hour": 10, "minute": 13}
